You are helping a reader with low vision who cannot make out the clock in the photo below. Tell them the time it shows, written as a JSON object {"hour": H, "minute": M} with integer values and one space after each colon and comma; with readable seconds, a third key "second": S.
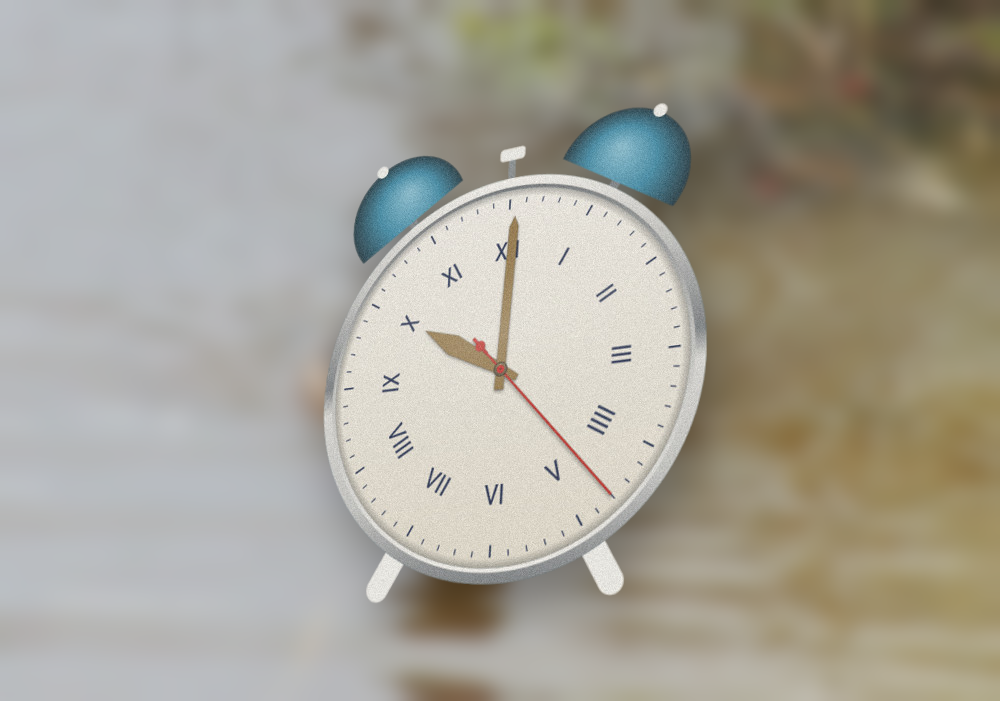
{"hour": 10, "minute": 0, "second": 23}
